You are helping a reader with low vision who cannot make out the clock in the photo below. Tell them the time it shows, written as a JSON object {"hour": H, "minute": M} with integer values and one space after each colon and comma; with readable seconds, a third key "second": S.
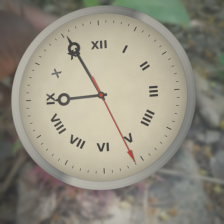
{"hour": 8, "minute": 55, "second": 26}
